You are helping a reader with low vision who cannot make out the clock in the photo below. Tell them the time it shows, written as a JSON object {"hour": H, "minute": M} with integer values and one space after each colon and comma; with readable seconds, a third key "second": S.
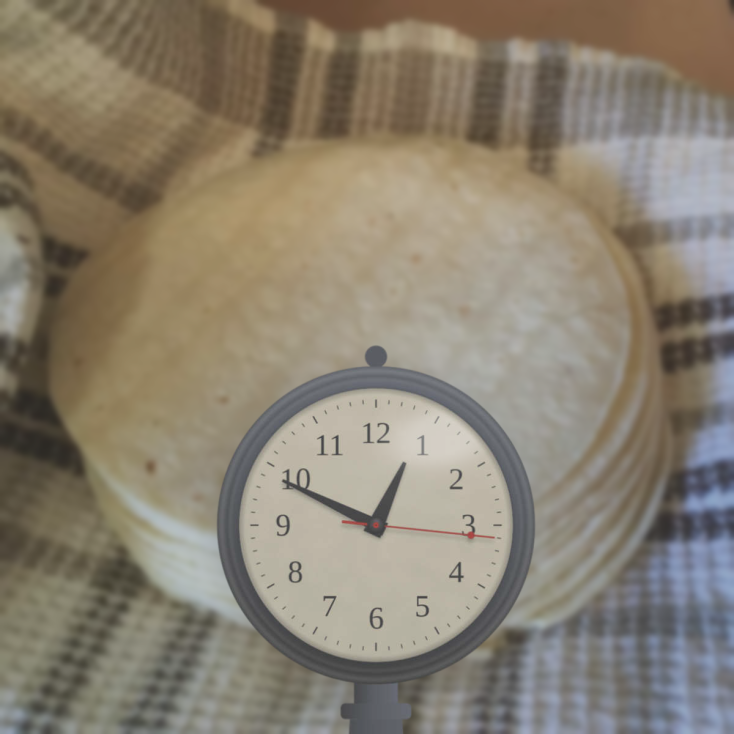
{"hour": 12, "minute": 49, "second": 16}
